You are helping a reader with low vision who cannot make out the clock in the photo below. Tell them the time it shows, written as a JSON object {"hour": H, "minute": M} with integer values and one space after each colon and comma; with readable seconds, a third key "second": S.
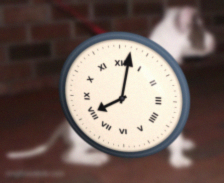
{"hour": 8, "minute": 2}
